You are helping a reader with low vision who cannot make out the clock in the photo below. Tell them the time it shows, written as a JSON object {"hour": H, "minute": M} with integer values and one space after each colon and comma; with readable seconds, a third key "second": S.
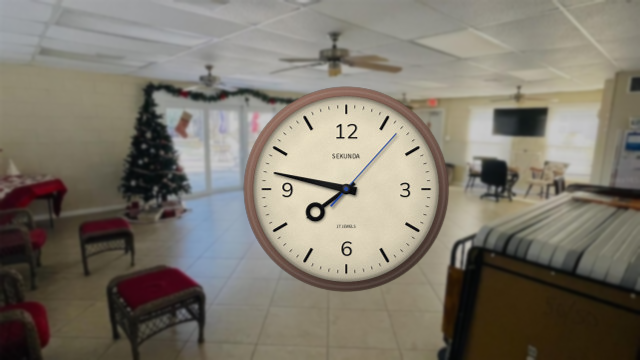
{"hour": 7, "minute": 47, "second": 7}
